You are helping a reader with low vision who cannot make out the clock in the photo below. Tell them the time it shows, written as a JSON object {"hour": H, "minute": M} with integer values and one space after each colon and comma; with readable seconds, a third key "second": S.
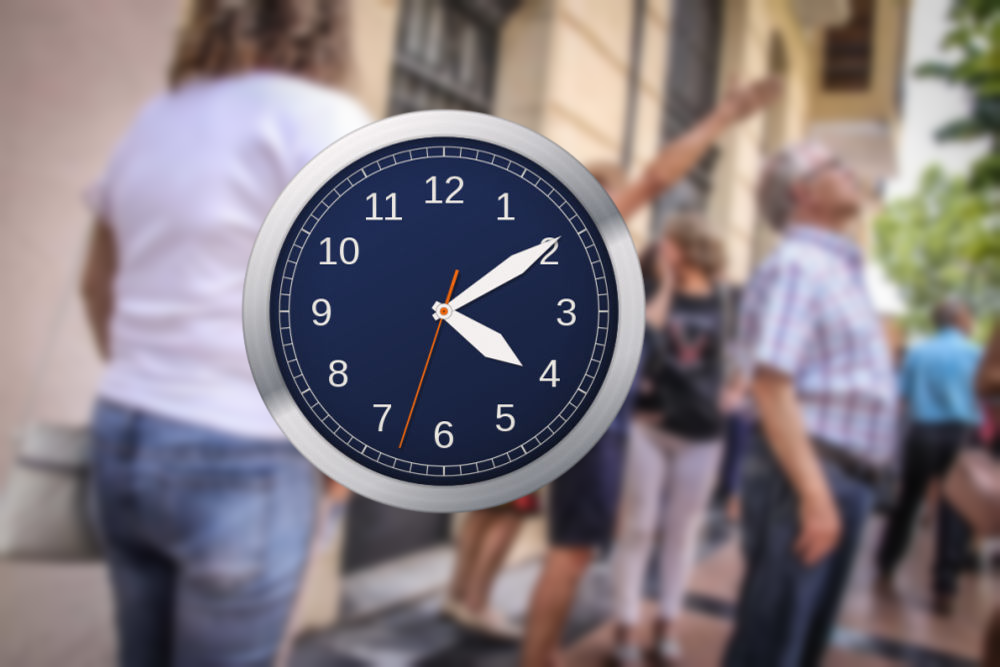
{"hour": 4, "minute": 9, "second": 33}
